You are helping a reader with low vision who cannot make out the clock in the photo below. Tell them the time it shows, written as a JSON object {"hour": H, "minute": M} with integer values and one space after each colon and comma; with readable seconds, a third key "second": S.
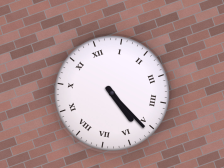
{"hour": 5, "minute": 26}
